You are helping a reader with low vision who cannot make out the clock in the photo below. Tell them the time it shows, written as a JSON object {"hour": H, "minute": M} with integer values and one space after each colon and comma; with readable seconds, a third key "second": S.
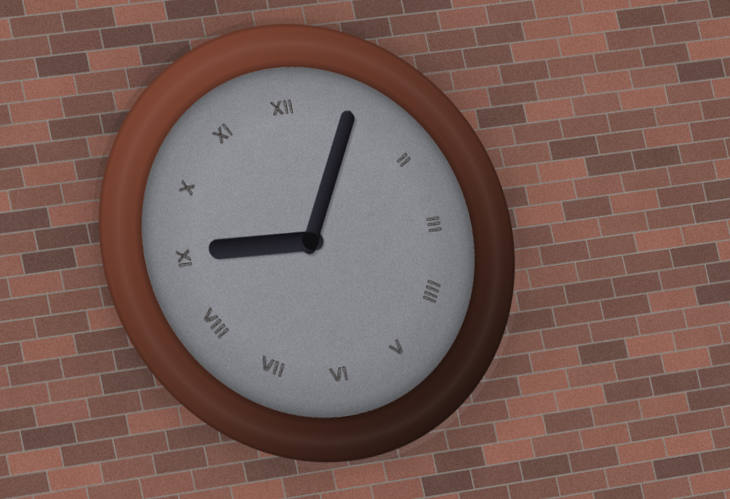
{"hour": 9, "minute": 5}
